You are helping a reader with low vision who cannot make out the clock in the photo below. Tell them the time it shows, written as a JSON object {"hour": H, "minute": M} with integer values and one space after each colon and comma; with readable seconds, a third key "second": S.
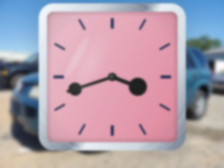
{"hour": 3, "minute": 42}
